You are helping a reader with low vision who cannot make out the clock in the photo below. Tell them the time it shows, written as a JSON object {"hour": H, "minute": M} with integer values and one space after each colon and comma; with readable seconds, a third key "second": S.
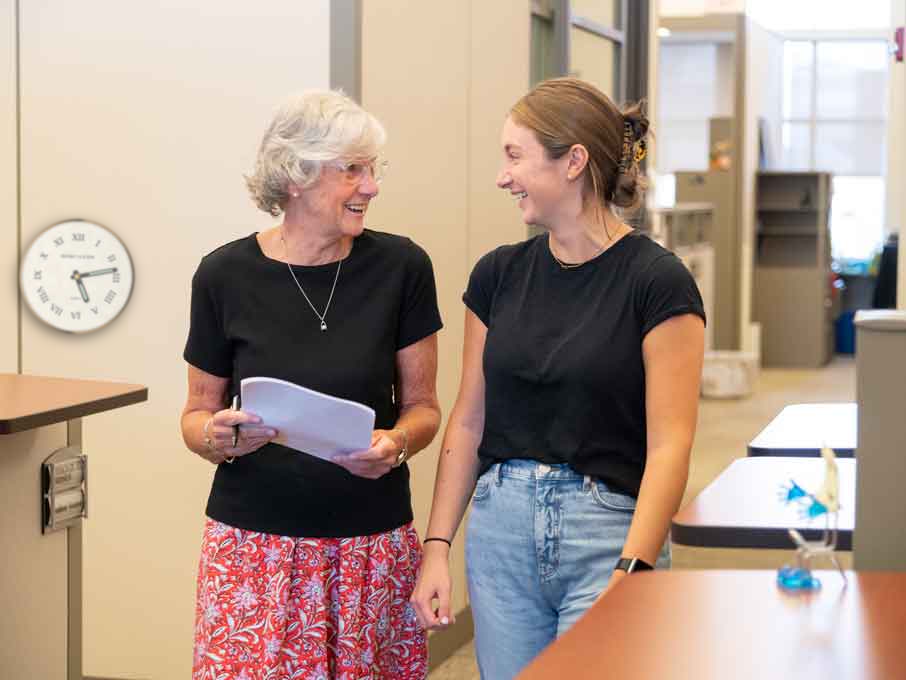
{"hour": 5, "minute": 13}
